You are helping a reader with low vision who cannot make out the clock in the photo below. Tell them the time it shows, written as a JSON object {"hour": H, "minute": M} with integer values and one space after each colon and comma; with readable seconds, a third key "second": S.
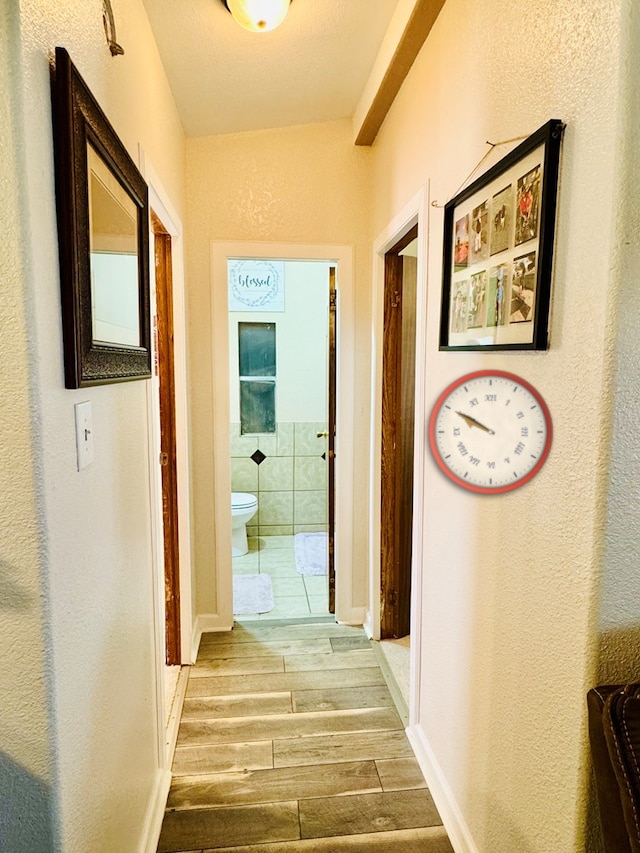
{"hour": 9, "minute": 50}
